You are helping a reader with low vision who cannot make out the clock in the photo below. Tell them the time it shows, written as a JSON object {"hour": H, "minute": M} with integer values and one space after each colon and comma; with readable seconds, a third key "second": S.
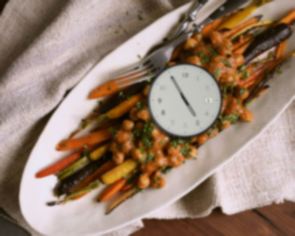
{"hour": 4, "minute": 55}
